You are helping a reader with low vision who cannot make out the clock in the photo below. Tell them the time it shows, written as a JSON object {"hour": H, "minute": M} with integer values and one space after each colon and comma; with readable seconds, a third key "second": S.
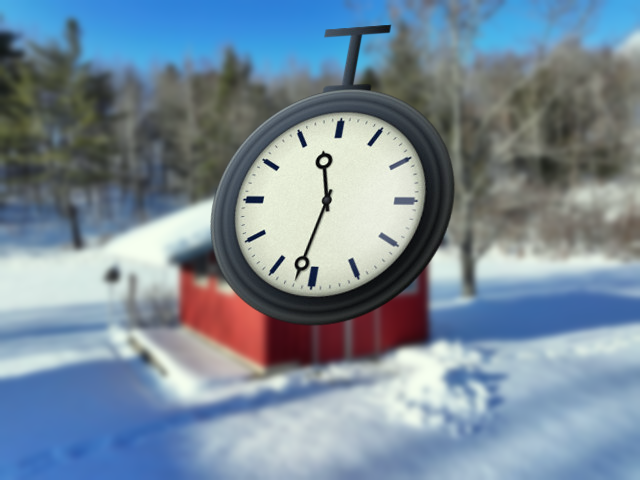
{"hour": 11, "minute": 32}
